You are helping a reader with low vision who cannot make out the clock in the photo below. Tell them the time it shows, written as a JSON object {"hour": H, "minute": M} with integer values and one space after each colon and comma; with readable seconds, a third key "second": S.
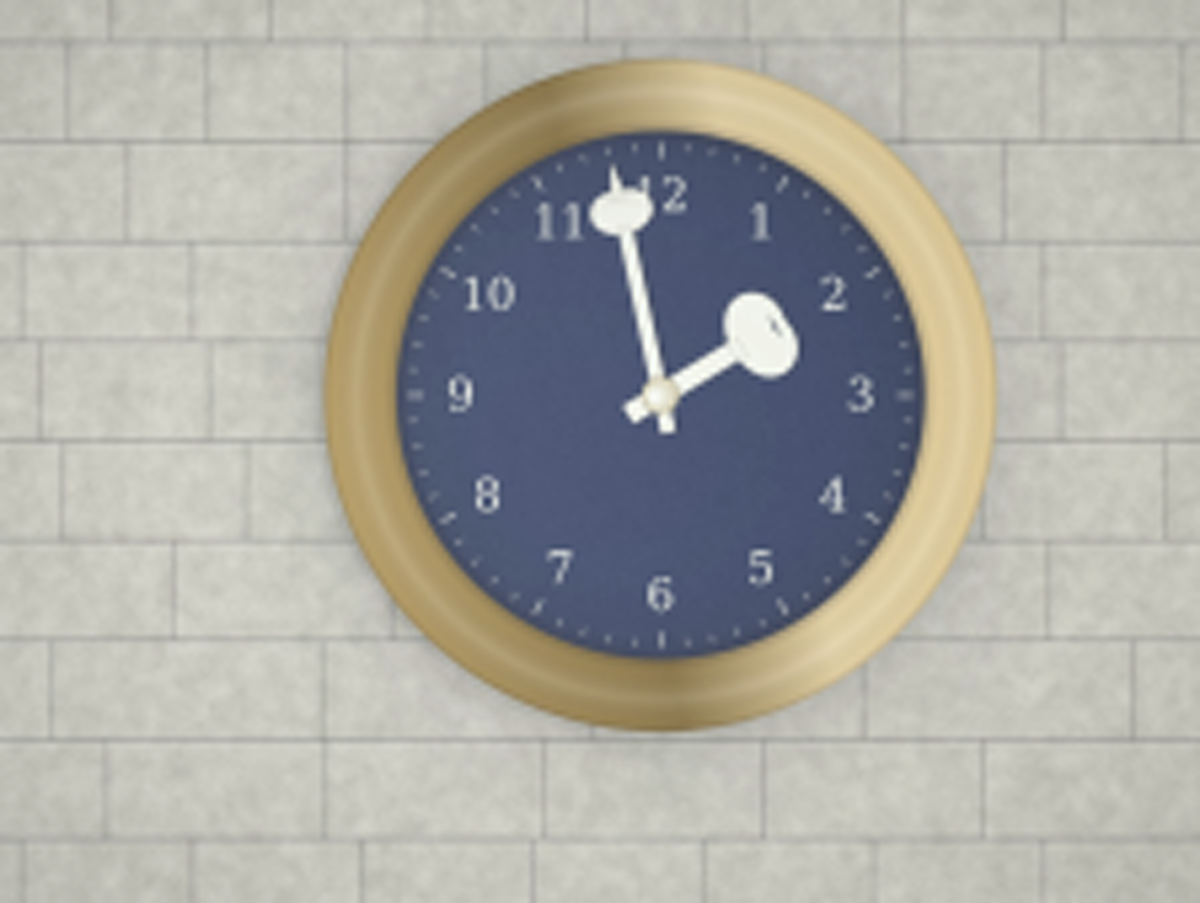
{"hour": 1, "minute": 58}
